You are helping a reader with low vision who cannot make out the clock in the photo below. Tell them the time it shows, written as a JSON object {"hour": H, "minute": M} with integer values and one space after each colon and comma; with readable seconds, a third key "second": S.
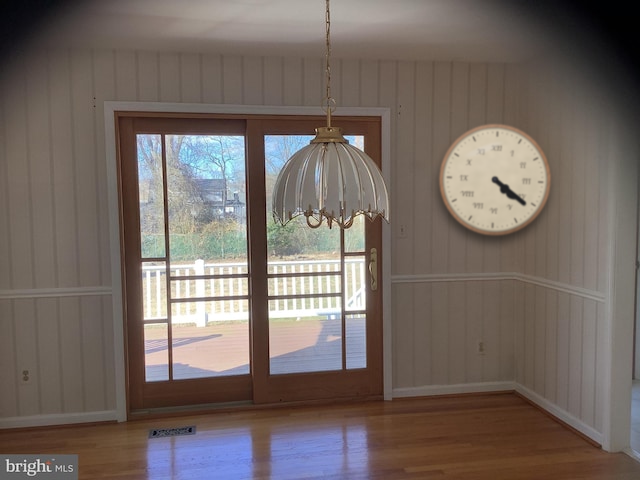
{"hour": 4, "minute": 21}
